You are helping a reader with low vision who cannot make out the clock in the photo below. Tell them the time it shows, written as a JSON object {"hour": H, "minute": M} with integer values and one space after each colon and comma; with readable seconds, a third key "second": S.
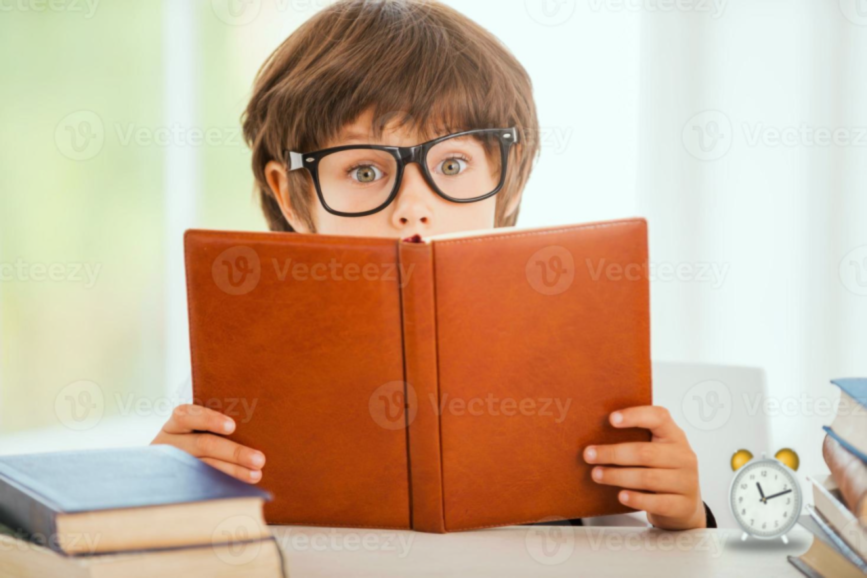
{"hour": 11, "minute": 12}
